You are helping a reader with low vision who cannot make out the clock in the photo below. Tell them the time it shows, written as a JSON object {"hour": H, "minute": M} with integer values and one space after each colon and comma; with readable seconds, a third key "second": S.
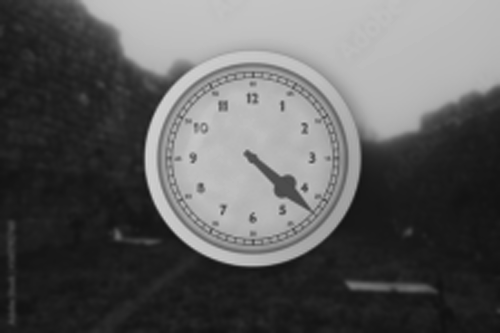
{"hour": 4, "minute": 22}
